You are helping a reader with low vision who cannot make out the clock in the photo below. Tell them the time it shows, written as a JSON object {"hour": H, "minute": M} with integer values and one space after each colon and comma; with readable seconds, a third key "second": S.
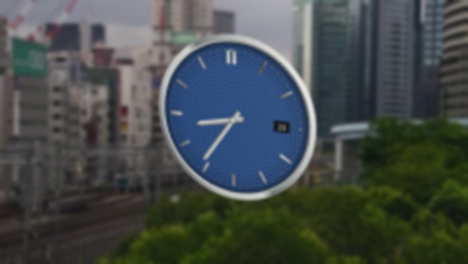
{"hour": 8, "minute": 36}
